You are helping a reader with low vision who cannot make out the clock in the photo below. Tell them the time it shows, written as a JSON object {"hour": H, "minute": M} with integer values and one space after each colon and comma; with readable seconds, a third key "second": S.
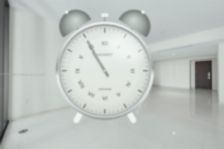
{"hour": 10, "minute": 55}
